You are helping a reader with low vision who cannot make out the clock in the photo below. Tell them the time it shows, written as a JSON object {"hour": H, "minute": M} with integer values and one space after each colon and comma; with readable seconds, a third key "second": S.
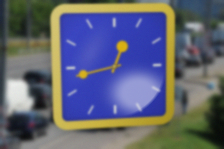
{"hour": 12, "minute": 43}
